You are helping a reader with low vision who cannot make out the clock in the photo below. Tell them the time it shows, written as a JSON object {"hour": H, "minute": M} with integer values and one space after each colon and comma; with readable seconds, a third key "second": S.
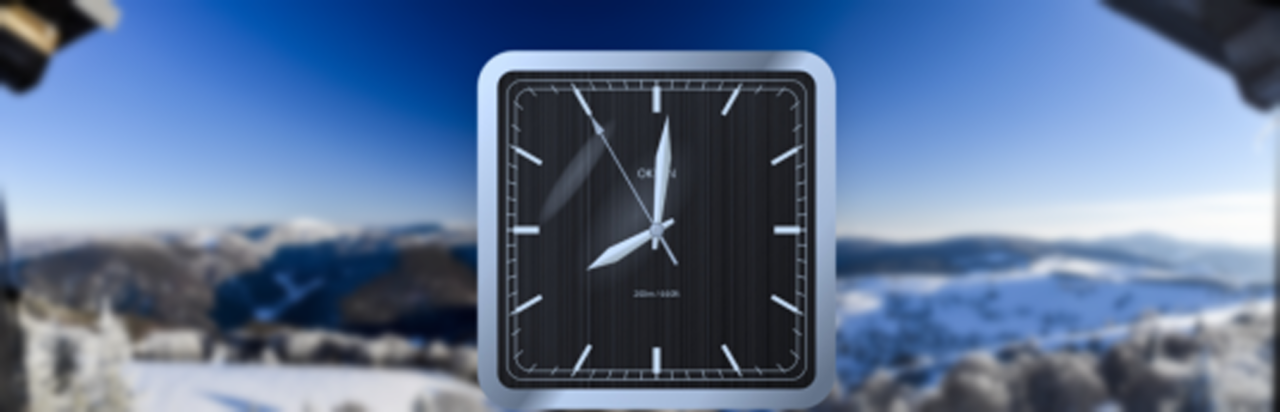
{"hour": 8, "minute": 0, "second": 55}
